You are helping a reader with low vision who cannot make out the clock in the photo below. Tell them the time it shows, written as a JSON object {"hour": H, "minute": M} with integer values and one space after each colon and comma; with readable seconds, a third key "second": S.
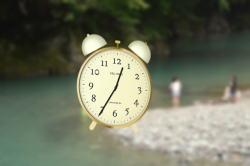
{"hour": 12, "minute": 35}
